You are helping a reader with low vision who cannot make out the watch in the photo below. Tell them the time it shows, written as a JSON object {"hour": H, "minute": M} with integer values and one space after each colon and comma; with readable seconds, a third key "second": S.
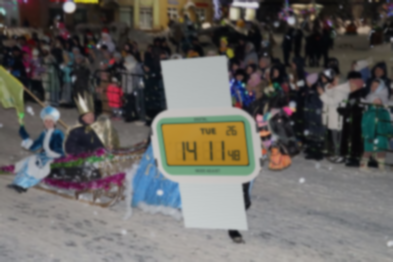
{"hour": 14, "minute": 11}
